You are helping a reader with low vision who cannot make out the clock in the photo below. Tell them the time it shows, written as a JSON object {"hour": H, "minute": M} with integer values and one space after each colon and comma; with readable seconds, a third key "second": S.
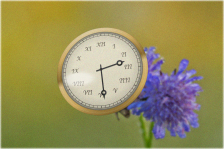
{"hour": 2, "minute": 29}
